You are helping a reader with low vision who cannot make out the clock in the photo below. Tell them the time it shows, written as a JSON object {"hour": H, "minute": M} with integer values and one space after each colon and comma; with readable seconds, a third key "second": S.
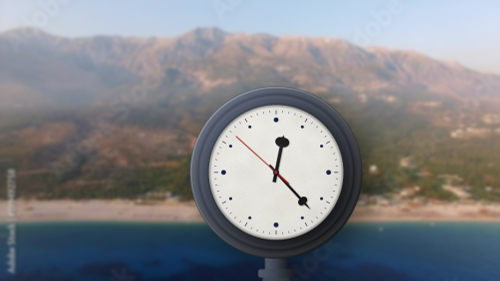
{"hour": 12, "minute": 22, "second": 52}
